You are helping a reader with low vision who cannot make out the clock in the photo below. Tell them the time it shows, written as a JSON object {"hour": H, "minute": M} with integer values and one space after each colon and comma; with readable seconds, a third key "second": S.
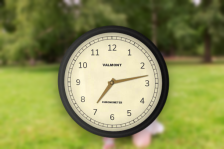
{"hour": 7, "minute": 13}
